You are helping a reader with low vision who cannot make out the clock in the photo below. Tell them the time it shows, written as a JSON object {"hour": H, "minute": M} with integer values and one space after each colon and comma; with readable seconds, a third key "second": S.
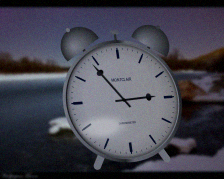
{"hour": 2, "minute": 54}
